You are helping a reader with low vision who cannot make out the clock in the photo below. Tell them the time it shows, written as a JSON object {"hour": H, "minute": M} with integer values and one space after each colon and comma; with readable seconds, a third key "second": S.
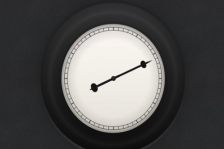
{"hour": 8, "minute": 11}
